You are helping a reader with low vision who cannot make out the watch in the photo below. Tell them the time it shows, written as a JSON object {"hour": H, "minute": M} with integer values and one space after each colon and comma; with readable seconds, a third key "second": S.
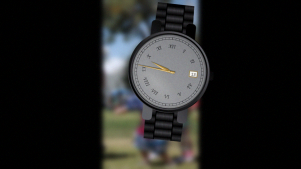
{"hour": 9, "minute": 46}
